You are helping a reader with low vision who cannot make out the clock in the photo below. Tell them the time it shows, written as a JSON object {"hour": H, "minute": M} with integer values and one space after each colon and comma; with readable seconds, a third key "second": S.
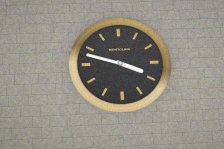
{"hour": 3, "minute": 48}
